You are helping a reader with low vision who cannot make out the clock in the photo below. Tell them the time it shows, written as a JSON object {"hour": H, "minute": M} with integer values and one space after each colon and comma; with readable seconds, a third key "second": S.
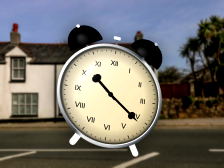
{"hour": 10, "minute": 21}
